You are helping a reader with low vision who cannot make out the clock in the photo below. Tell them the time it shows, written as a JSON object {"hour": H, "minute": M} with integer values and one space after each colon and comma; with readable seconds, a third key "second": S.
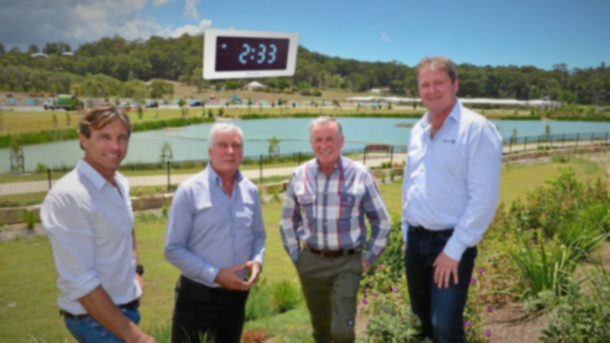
{"hour": 2, "minute": 33}
